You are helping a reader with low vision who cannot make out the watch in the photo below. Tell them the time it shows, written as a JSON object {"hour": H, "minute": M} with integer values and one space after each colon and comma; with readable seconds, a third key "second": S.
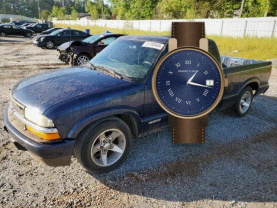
{"hour": 1, "minute": 17}
